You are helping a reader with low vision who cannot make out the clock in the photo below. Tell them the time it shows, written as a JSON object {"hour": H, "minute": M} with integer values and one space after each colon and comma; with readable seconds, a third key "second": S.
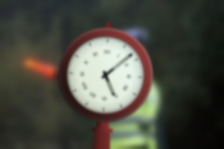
{"hour": 5, "minute": 8}
